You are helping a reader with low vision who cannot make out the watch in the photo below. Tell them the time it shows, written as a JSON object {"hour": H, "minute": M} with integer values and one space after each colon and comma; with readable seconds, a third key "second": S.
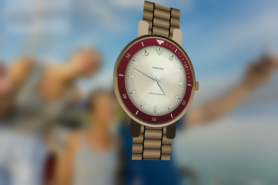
{"hour": 4, "minute": 48}
